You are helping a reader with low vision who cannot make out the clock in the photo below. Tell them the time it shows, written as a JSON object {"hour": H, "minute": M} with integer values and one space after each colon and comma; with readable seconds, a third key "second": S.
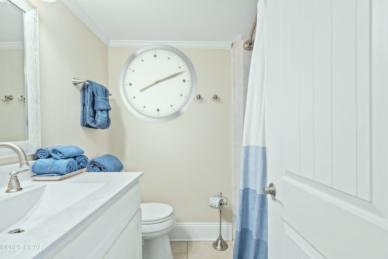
{"hour": 8, "minute": 12}
